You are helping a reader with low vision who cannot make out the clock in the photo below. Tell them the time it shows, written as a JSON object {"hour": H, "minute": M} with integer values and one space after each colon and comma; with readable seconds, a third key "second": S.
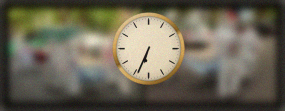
{"hour": 6, "minute": 34}
